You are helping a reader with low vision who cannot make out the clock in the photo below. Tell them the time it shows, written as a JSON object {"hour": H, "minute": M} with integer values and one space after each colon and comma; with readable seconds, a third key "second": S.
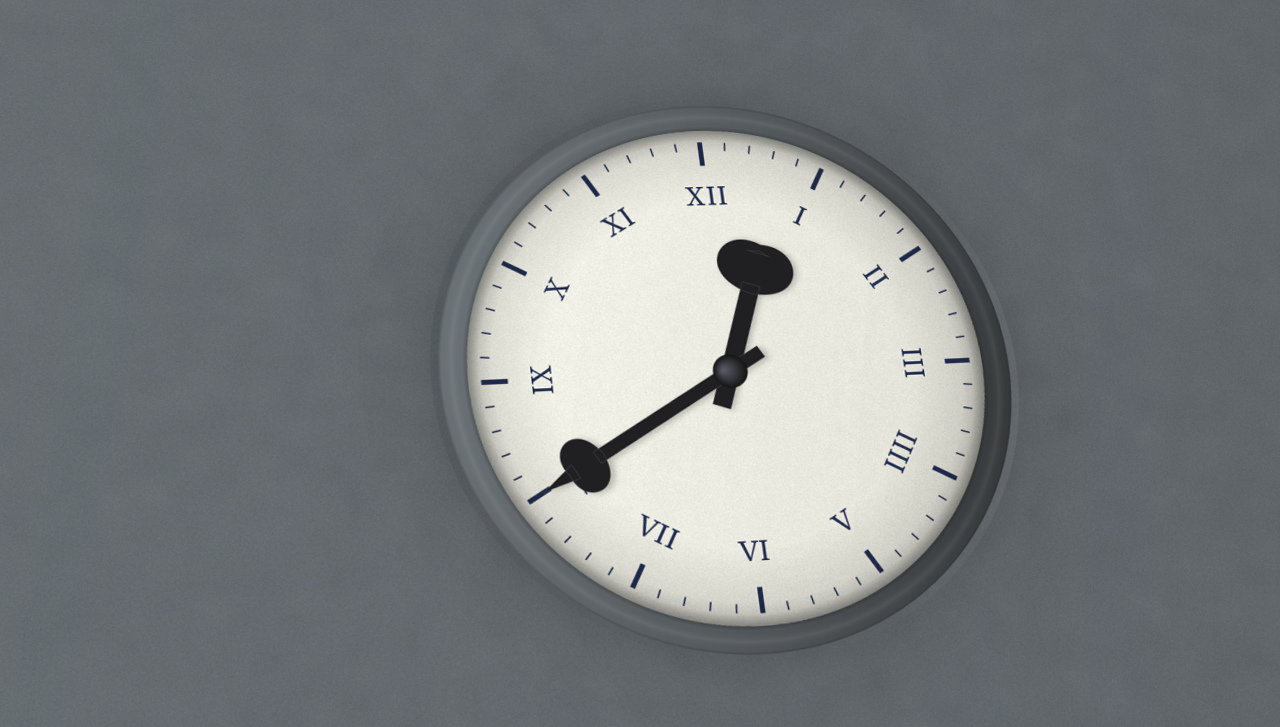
{"hour": 12, "minute": 40}
